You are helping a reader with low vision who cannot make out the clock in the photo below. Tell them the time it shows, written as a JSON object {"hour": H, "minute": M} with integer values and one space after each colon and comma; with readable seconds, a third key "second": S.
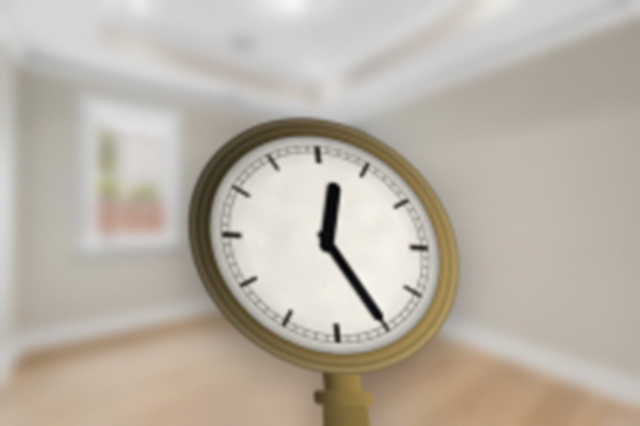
{"hour": 12, "minute": 25}
